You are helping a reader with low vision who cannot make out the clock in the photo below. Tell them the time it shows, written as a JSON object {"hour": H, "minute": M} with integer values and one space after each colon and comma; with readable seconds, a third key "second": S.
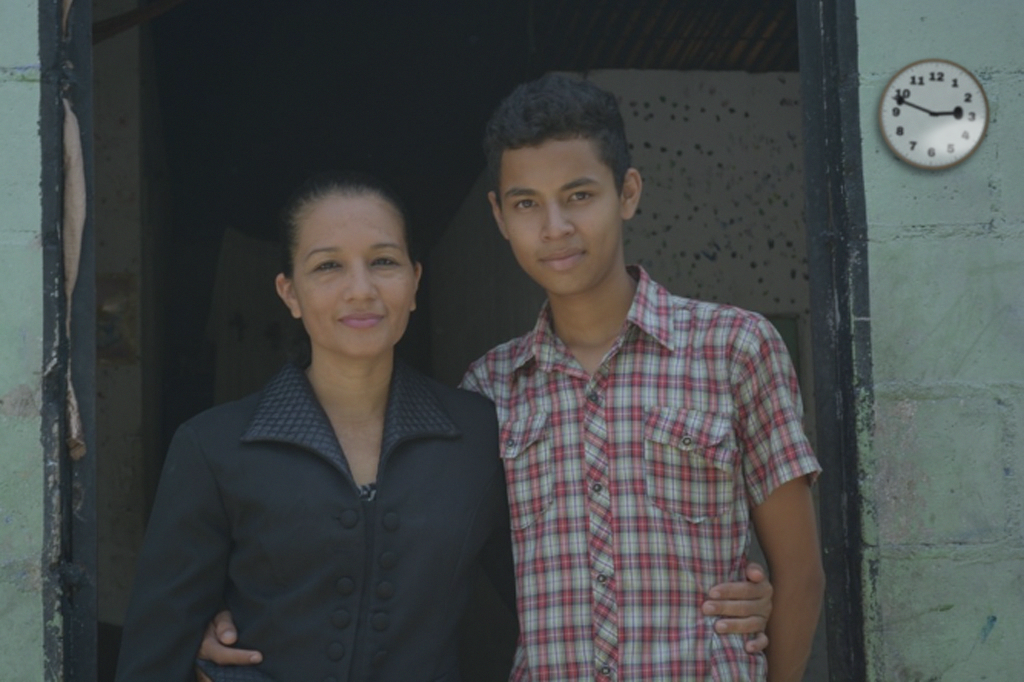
{"hour": 2, "minute": 48}
